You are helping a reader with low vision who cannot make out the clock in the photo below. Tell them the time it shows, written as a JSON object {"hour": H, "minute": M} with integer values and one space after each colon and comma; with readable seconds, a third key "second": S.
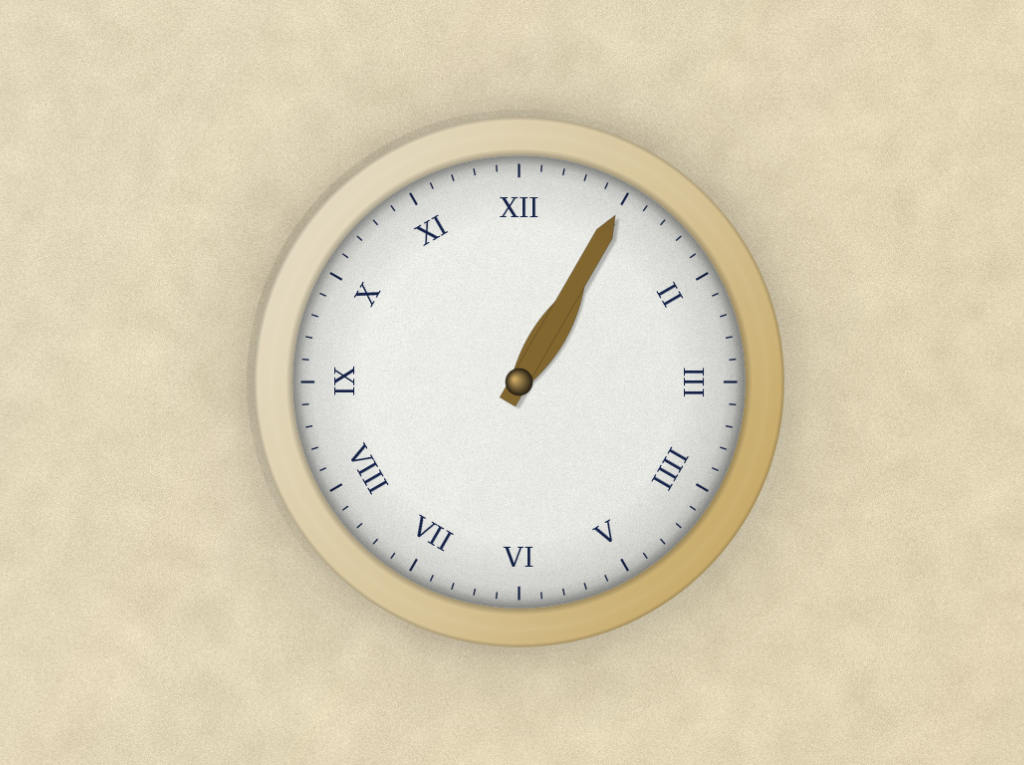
{"hour": 1, "minute": 5}
